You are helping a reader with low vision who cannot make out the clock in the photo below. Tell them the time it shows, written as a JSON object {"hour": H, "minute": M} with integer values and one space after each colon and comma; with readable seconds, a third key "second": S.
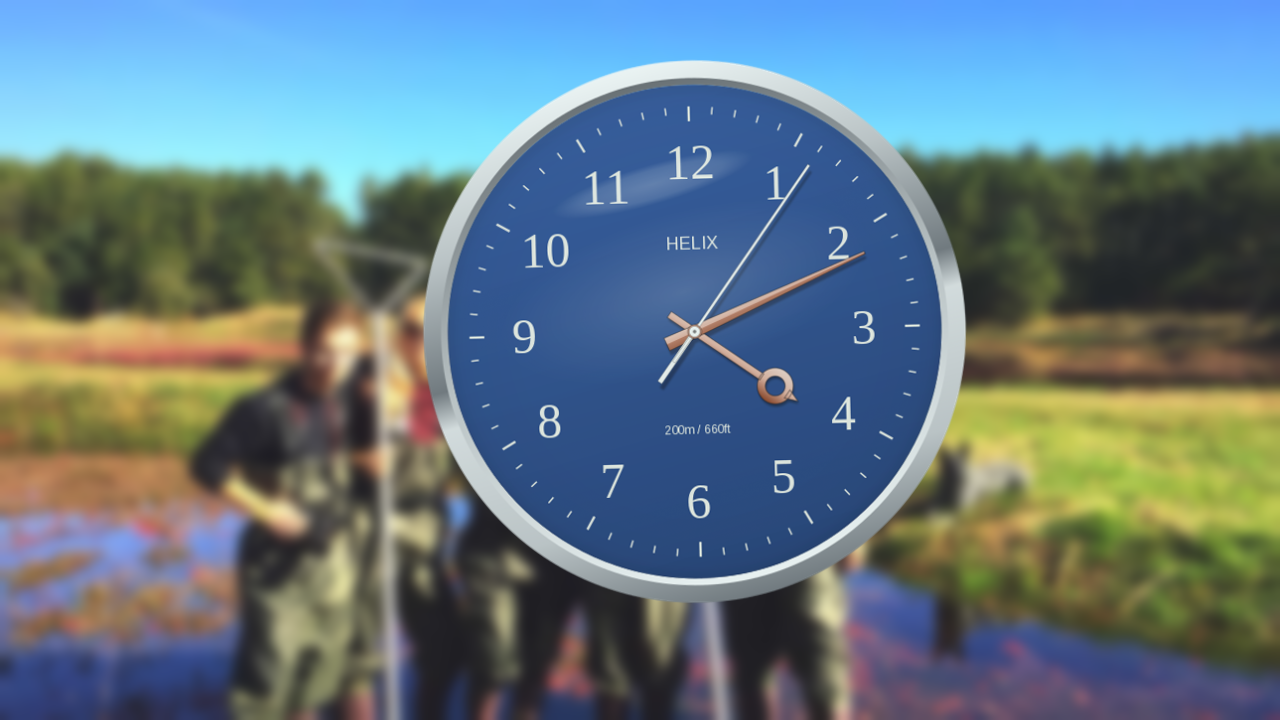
{"hour": 4, "minute": 11, "second": 6}
